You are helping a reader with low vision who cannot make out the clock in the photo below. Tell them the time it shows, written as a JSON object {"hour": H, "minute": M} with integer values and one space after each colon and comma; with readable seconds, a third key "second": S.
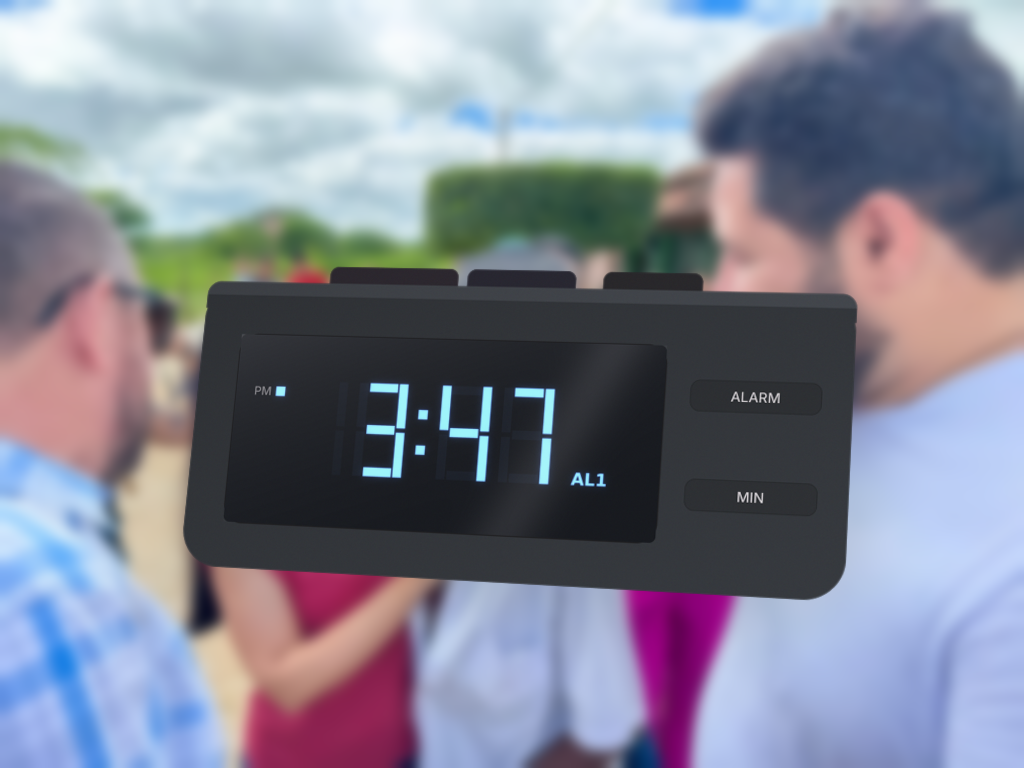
{"hour": 3, "minute": 47}
